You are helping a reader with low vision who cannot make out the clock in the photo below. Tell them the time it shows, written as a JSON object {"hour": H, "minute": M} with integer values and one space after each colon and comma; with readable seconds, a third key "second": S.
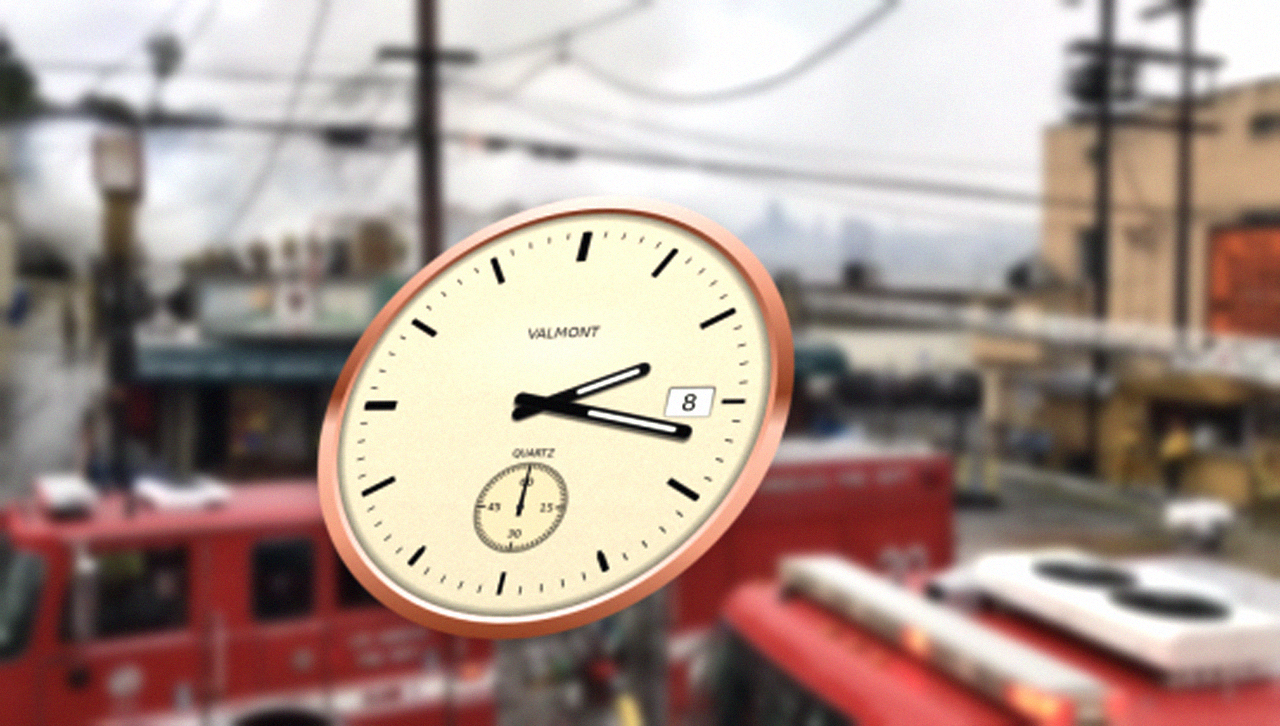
{"hour": 2, "minute": 17}
